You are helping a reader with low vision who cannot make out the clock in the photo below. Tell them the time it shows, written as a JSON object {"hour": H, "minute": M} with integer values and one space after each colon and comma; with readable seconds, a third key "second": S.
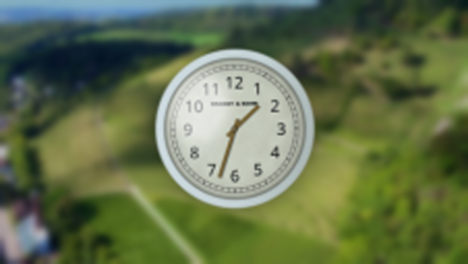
{"hour": 1, "minute": 33}
